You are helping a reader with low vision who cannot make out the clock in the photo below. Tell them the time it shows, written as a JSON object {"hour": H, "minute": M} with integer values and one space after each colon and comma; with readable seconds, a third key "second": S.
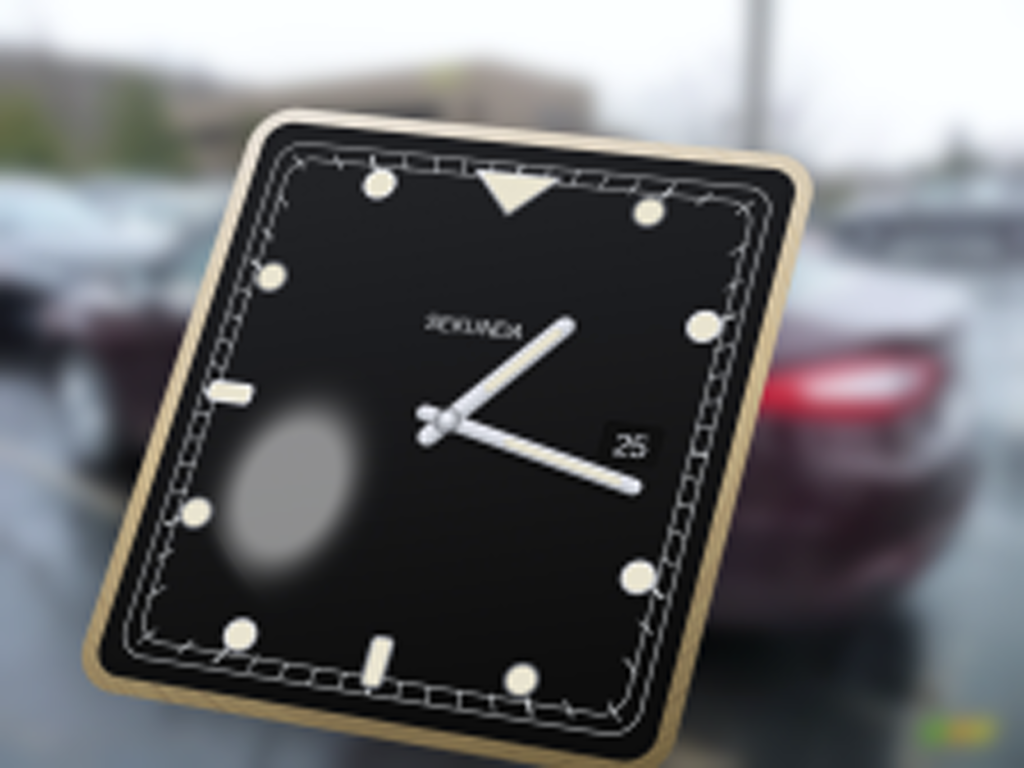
{"hour": 1, "minute": 17}
